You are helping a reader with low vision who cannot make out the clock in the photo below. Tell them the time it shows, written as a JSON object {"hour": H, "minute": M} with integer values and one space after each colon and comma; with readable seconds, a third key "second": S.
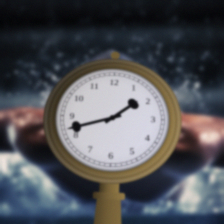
{"hour": 1, "minute": 42}
